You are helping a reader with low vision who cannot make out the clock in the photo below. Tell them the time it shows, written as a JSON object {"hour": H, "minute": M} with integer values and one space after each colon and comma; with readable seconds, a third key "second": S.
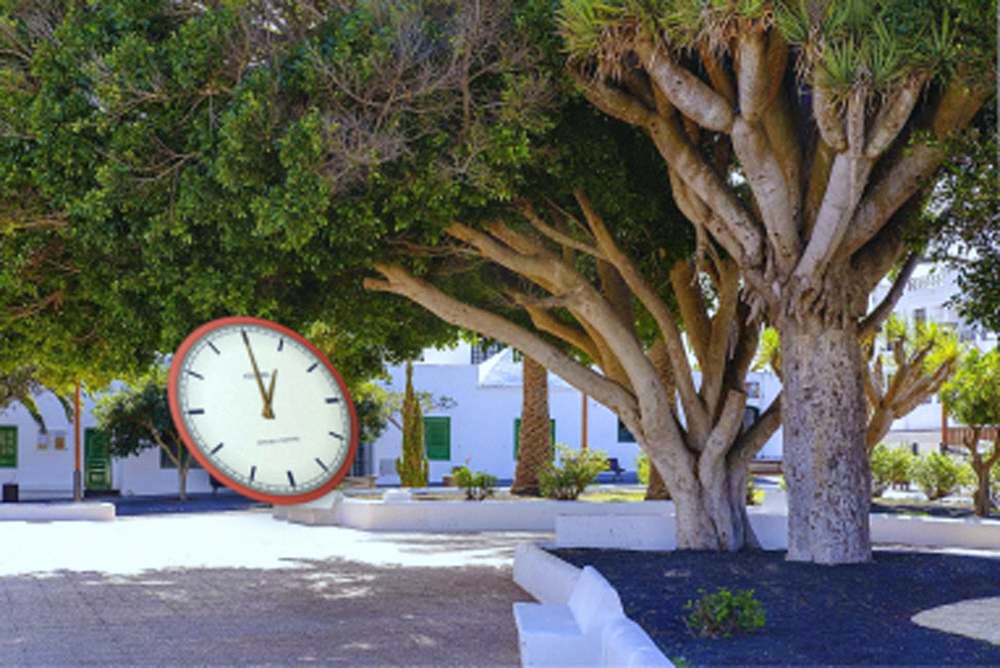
{"hour": 1, "minute": 0}
